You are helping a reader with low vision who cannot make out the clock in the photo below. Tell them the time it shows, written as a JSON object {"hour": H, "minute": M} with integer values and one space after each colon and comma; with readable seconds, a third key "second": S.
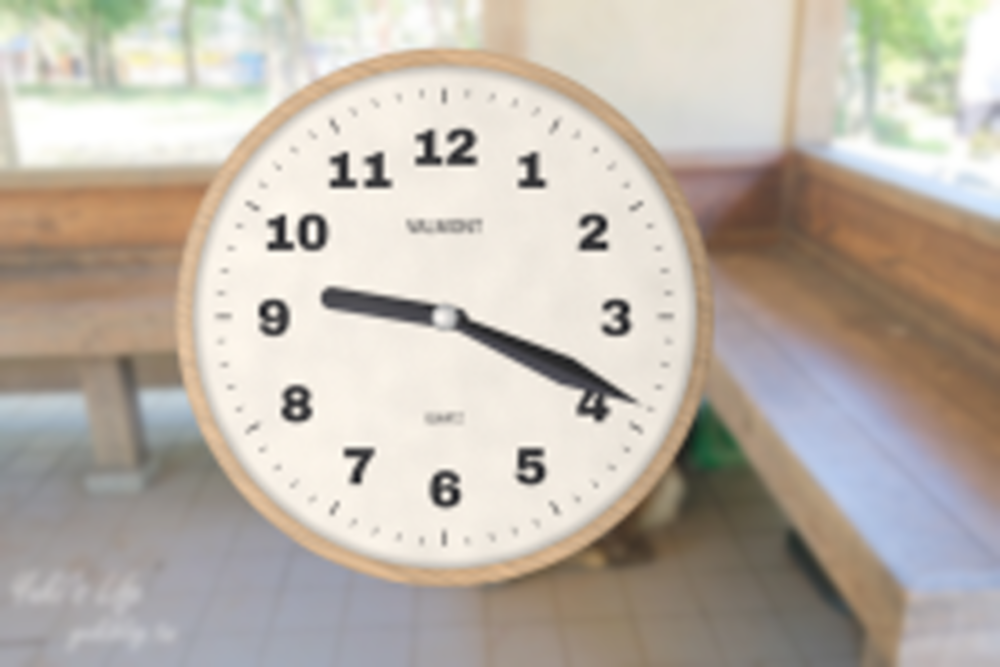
{"hour": 9, "minute": 19}
